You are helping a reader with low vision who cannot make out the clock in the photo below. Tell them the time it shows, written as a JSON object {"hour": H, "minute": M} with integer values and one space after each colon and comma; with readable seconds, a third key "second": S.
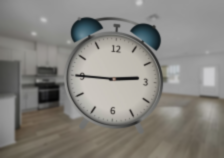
{"hour": 2, "minute": 45}
